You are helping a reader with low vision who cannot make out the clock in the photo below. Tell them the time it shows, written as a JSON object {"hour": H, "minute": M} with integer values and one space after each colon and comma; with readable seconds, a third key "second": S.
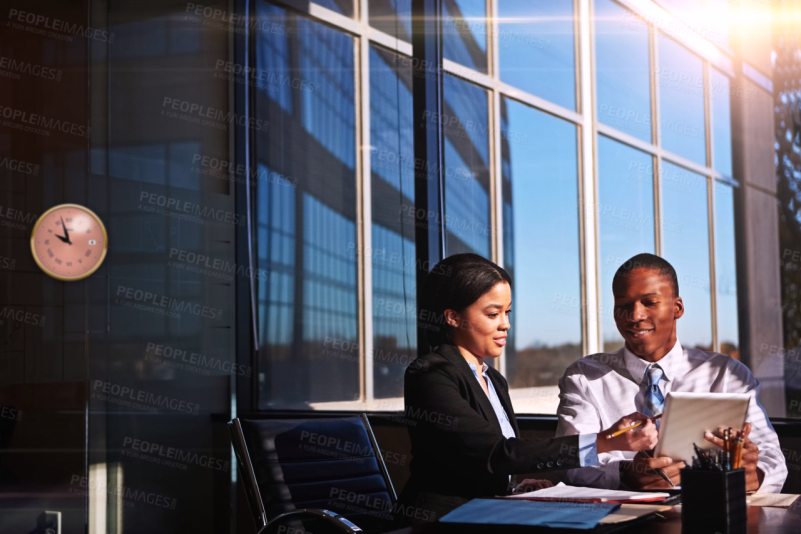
{"hour": 9, "minute": 57}
